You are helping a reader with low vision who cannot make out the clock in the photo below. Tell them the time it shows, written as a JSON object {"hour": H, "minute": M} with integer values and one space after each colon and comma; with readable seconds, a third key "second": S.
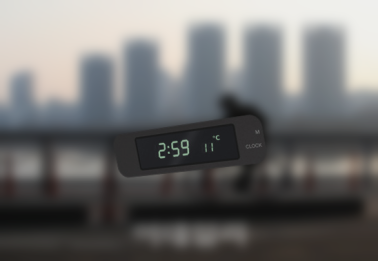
{"hour": 2, "minute": 59}
